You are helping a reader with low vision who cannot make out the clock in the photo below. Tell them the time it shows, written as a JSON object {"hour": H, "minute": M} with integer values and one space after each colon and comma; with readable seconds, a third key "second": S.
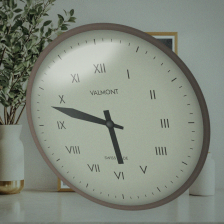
{"hour": 5, "minute": 48}
